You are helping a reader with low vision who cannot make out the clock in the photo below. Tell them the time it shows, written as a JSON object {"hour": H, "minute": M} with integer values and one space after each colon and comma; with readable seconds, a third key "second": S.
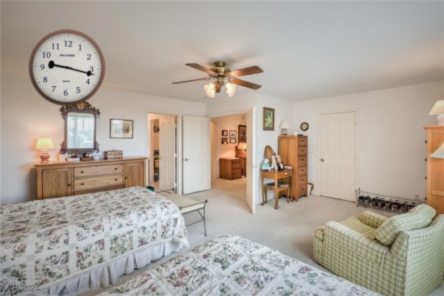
{"hour": 9, "minute": 17}
